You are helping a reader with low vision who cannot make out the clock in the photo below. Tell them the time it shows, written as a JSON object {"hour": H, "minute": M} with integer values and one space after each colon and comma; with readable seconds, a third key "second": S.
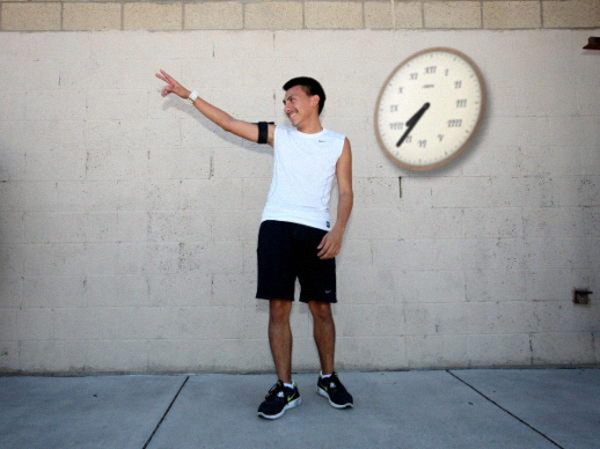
{"hour": 7, "minute": 36}
